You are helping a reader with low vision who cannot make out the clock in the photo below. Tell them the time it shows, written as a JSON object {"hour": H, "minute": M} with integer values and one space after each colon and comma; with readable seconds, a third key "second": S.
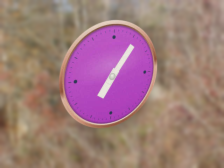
{"hour": 7, "minute": 6}
